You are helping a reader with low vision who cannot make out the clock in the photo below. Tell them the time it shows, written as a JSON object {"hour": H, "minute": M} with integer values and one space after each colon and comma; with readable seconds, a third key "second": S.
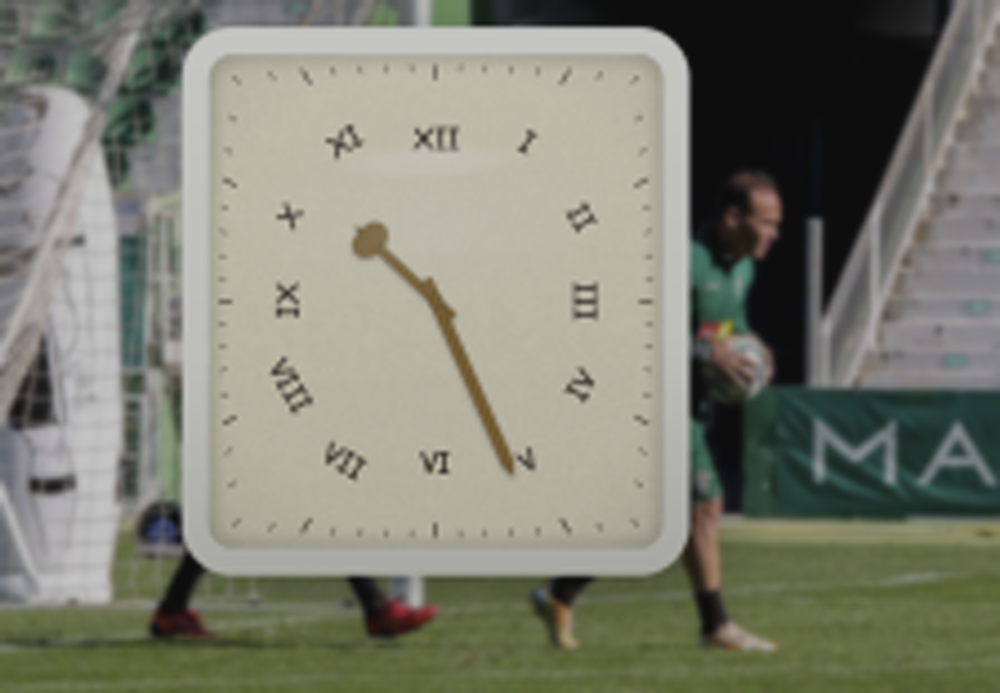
{"hour": 10, "minute": 26}
